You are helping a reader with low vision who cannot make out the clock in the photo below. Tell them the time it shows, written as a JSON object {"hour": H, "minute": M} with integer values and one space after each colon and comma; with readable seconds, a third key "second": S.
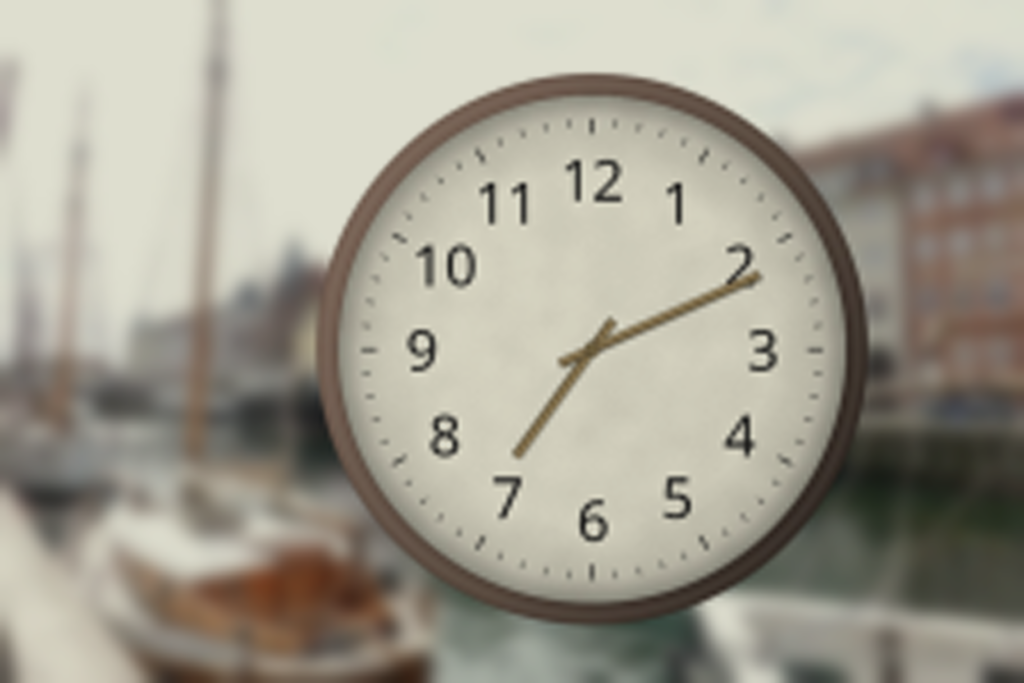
{"hour": 7, "minute": 11}
